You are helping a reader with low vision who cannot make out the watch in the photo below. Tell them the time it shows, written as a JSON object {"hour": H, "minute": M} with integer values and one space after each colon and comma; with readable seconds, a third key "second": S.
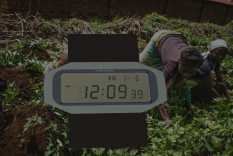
{"hour": 12, "minute": 9, "second": 39}
